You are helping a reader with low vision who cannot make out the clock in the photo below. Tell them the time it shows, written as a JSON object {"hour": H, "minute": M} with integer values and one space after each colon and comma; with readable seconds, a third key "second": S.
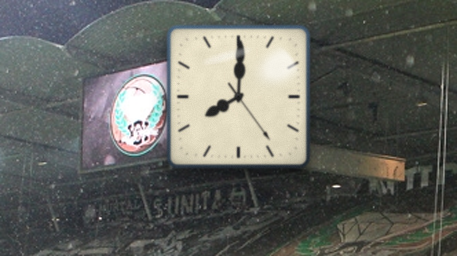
{"hour": 8, "minute": 0, "second": 24}
